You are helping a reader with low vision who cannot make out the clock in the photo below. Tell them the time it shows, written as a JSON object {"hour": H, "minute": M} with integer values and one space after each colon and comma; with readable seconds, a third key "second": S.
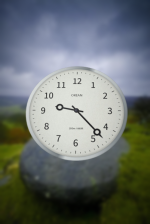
{"hour": 9, "minute": 23}
